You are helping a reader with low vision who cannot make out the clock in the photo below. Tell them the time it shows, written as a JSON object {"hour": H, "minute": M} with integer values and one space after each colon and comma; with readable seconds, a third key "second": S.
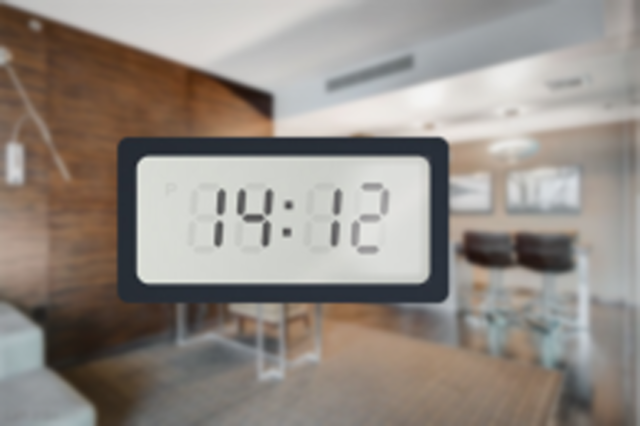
{"hour": 14, "minute": 12}
